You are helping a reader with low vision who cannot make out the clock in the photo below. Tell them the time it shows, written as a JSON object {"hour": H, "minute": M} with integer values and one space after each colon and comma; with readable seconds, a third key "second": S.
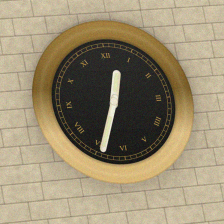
{"hour": 12, "minute": 34}
